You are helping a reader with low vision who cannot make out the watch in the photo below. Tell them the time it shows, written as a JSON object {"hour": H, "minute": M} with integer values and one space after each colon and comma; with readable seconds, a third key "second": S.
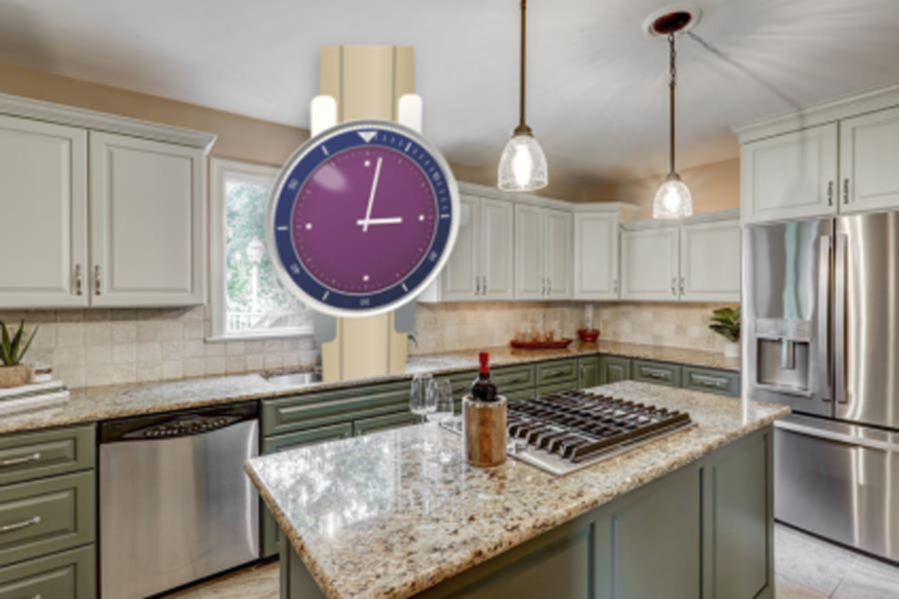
{"hour": 3, "minute": 2}
